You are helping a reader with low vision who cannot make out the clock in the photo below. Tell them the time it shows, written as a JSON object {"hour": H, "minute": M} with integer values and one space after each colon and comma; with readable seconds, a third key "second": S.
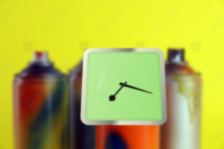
{"hour": 7, "minute": 18}
